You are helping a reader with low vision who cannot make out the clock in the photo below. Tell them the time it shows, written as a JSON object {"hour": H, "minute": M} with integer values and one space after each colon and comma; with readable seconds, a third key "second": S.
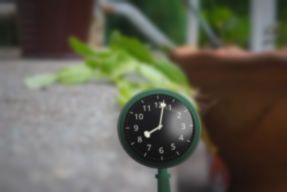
{"hour": 8, "minute": 2}
